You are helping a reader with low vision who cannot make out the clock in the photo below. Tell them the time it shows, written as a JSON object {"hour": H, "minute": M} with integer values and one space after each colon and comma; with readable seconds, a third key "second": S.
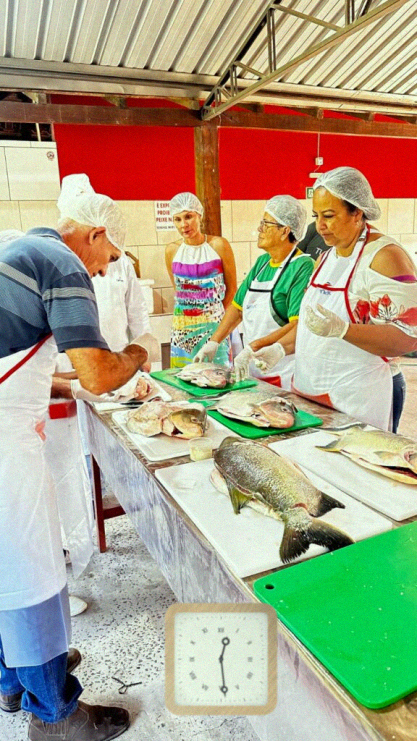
{"hour": 12, "minute": 29}
